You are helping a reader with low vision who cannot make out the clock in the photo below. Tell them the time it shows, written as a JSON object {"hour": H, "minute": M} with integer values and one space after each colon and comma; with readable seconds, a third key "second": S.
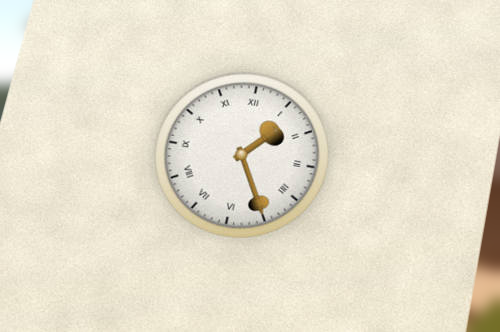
{"hour": 1, "minute": 25}
